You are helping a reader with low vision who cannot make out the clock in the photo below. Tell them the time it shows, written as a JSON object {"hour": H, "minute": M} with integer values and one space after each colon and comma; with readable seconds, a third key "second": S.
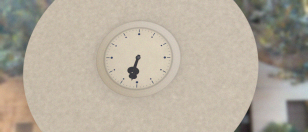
{"hour": 6, "minute": 32}
